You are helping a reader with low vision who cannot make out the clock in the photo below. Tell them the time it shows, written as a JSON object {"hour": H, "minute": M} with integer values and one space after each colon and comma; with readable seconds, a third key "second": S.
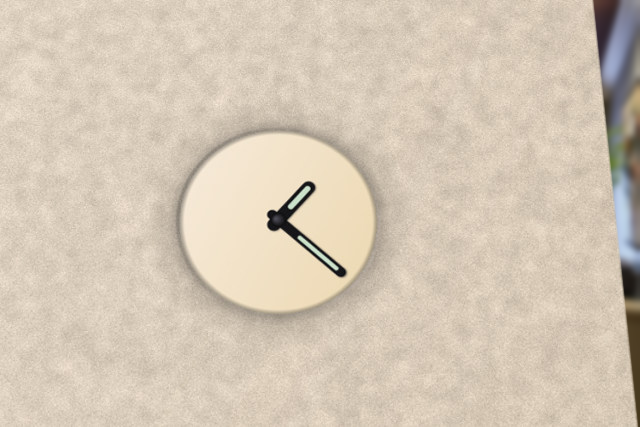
{"hour": 1, "minute": 22}
